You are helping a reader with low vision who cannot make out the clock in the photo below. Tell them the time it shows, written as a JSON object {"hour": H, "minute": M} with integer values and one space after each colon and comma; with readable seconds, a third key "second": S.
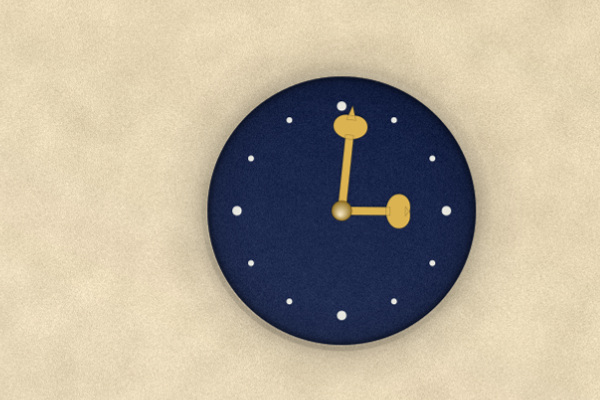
{"hour": 3, "minute": 1}
